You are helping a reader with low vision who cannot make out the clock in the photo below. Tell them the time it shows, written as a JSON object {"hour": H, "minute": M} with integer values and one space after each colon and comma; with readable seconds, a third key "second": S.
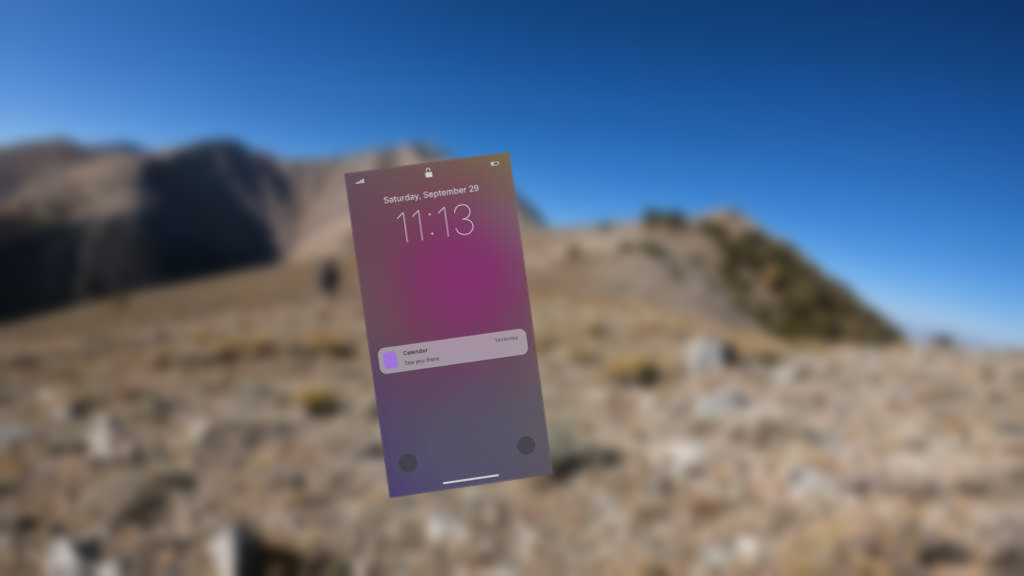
{"hour": 11, "minute": 13}
